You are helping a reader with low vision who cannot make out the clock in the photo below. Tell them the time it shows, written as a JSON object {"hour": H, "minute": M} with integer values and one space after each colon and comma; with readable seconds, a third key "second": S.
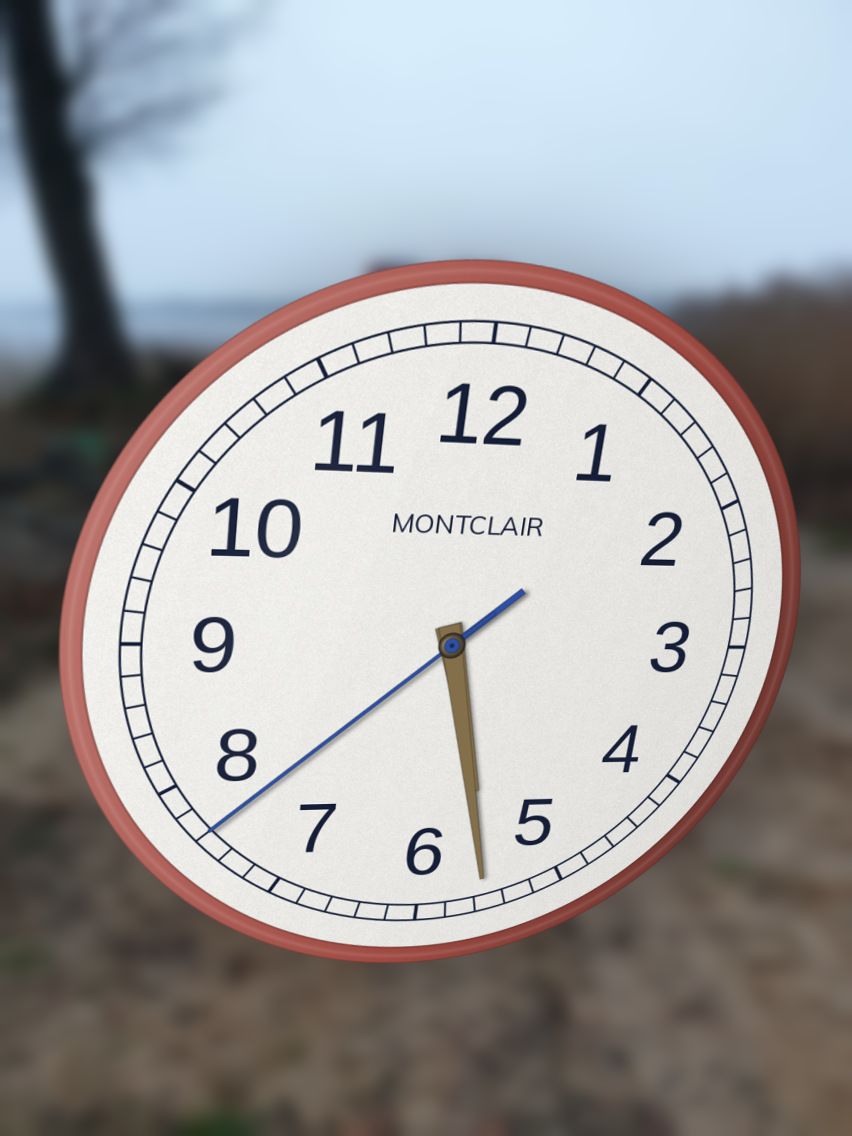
{"hour": 5, "minute": 27, "second": 38}
